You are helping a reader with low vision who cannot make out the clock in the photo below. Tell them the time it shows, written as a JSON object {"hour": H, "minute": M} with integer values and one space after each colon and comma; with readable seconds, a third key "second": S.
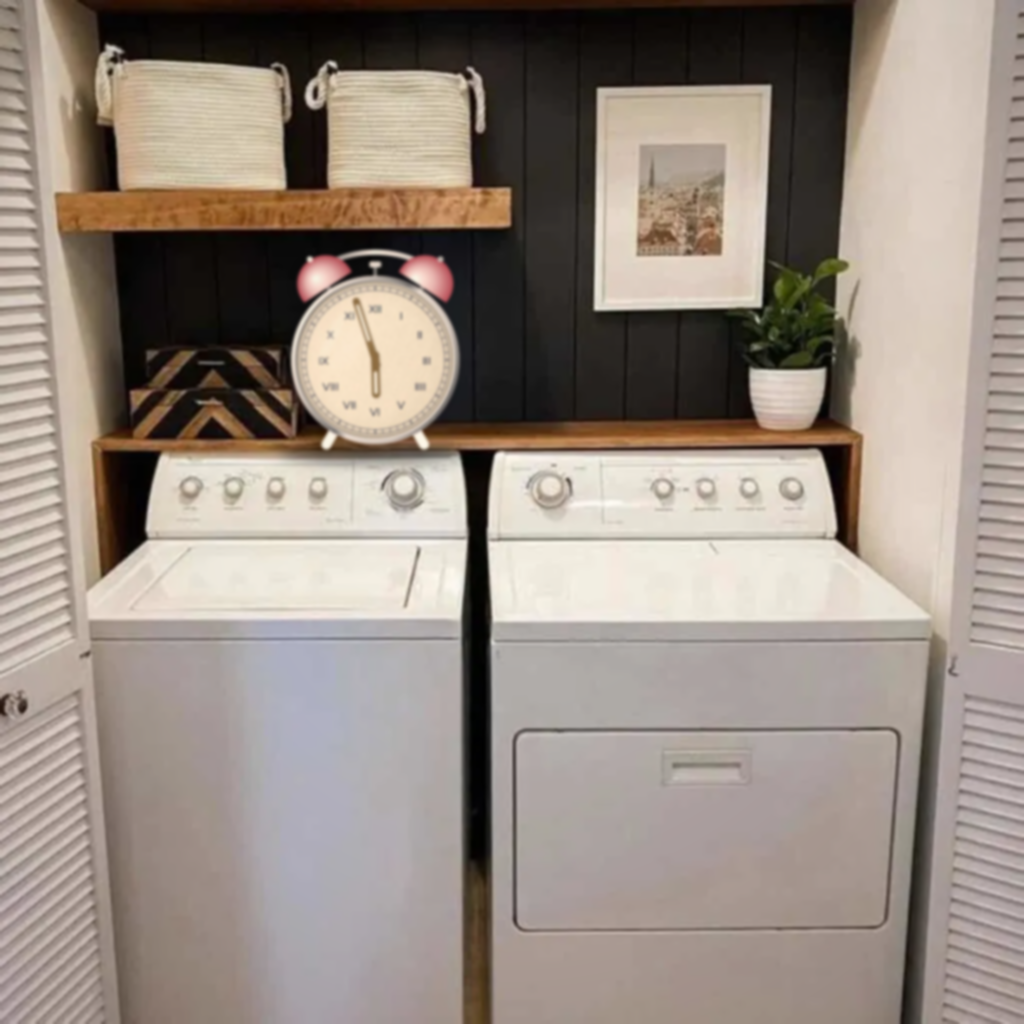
{"hour": 5, "minute": 57}
